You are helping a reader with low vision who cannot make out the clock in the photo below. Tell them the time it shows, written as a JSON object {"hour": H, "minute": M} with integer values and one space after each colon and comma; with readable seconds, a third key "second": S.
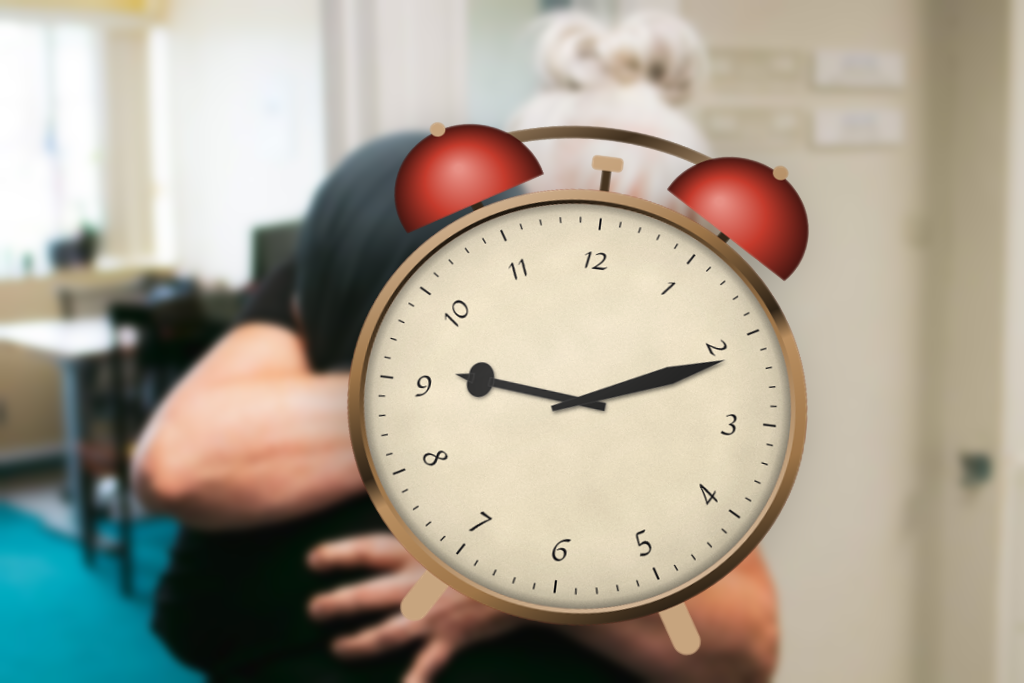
{"hour": 9, "minute": 11}
